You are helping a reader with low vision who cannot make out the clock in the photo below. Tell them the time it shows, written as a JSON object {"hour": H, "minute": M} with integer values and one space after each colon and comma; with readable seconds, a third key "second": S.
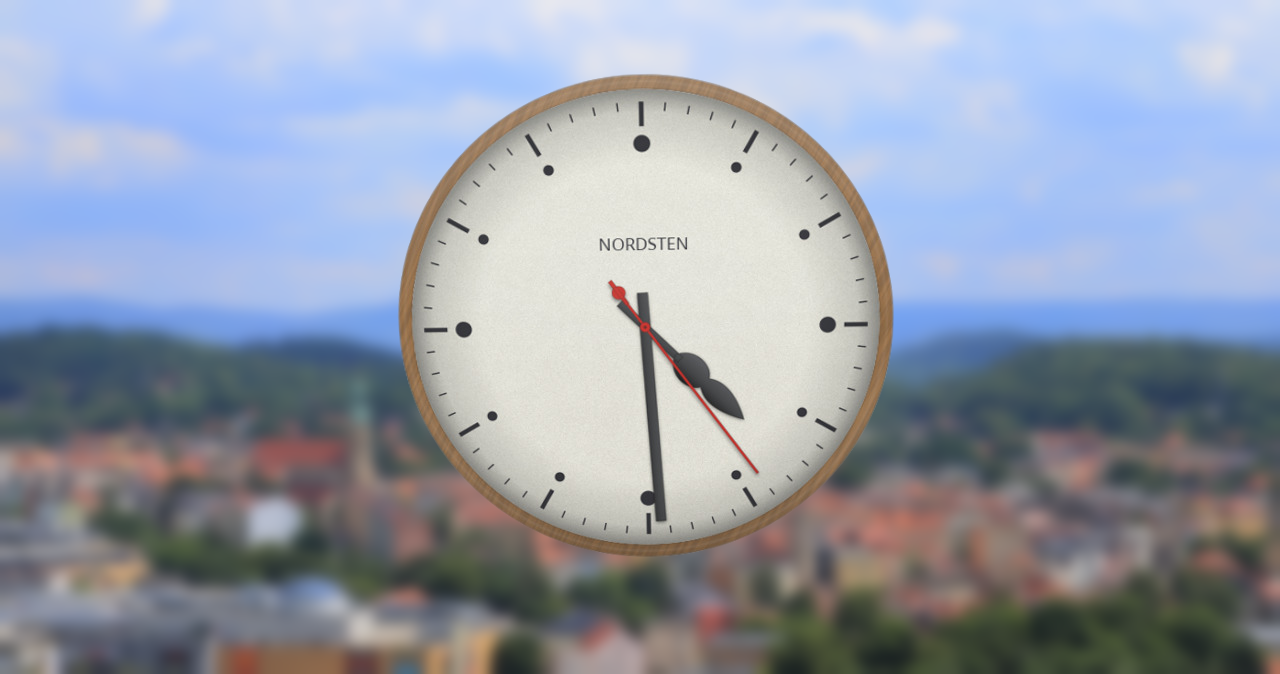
{"hour": 4, "minute": 29, "second": 24}
